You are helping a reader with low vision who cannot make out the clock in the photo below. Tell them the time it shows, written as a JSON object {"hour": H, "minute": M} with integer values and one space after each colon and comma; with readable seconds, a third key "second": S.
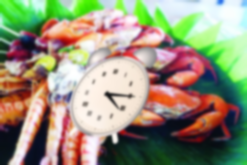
{"hour": 4, "minute": 15}
